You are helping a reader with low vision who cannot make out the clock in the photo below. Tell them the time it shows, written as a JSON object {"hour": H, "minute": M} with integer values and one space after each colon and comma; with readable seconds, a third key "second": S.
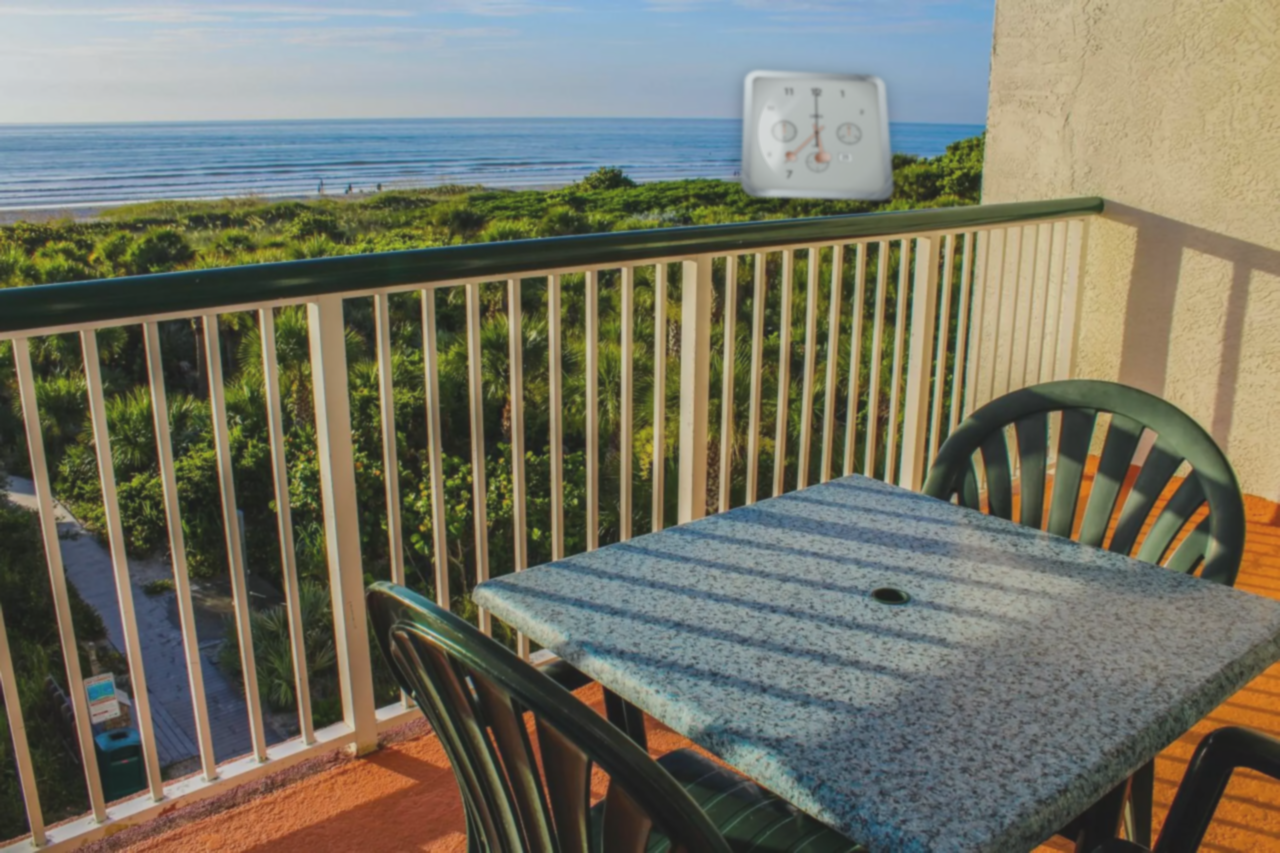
{"hour": 5, "minute": 37}
